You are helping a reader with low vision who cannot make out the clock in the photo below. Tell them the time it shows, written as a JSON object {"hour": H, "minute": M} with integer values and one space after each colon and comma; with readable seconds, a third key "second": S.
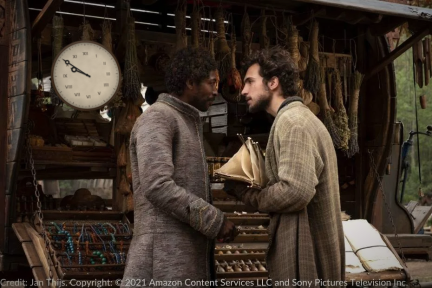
{"hour": 9, "minute": 51}
